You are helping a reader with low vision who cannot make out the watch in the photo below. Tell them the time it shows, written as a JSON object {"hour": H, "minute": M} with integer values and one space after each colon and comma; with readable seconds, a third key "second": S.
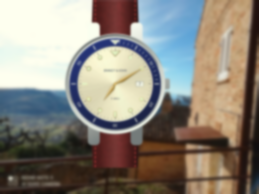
{"hour": 7, "minute": 10}
